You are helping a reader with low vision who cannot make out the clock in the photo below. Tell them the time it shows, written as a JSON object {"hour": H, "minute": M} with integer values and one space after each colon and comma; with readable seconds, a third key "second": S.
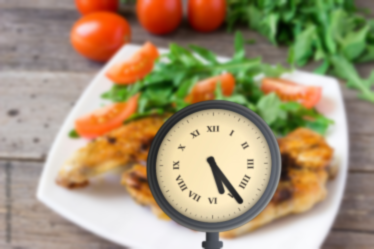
{"hour": 5, "minute": 24}
